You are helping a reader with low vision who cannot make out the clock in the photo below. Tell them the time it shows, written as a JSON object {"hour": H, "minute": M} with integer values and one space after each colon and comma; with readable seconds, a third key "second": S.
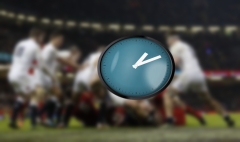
{"hour": 1, "minute": 11}
